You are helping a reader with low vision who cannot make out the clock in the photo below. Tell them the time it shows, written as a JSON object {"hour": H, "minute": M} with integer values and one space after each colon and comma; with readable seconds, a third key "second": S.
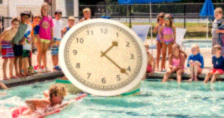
{"hour": 1, "minute": 22}
